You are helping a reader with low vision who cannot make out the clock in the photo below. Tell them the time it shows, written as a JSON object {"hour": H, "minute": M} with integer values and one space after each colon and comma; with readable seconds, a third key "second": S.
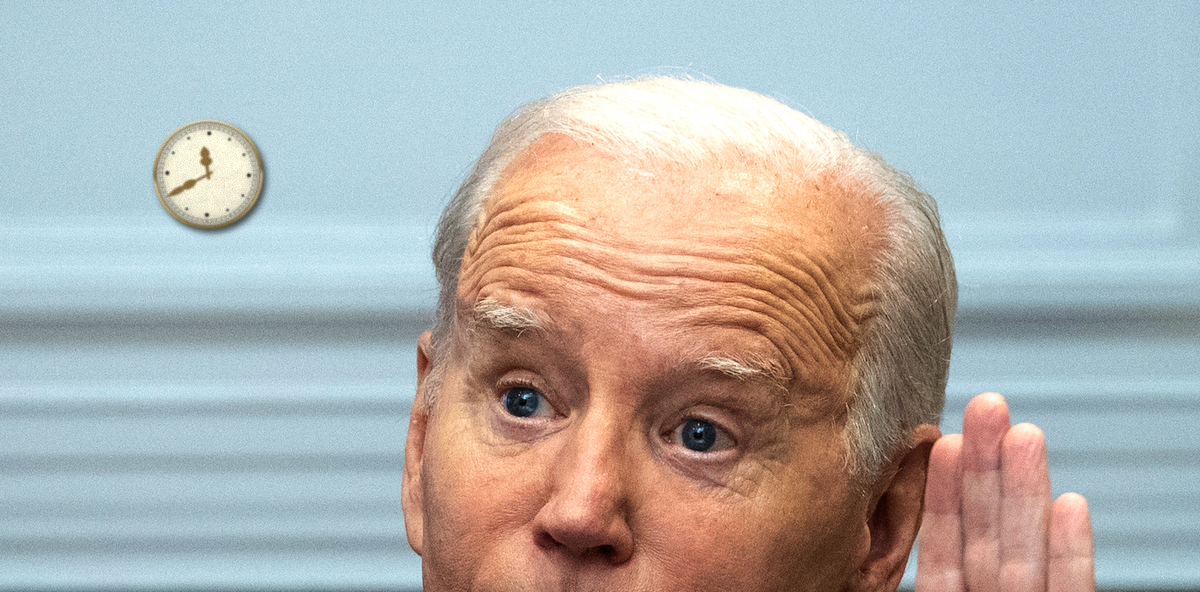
{"hour": 11, "minute": 40}
